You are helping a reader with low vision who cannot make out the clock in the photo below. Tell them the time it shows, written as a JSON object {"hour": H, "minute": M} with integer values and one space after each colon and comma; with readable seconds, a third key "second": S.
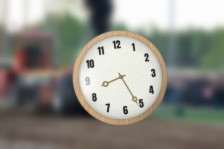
{"hour": 8, "minute": 26}
